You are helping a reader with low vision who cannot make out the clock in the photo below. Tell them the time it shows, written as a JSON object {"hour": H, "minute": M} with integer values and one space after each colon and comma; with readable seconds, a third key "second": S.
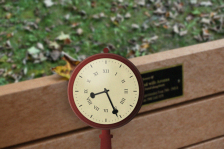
{"hour": 8, "minute": 26}
